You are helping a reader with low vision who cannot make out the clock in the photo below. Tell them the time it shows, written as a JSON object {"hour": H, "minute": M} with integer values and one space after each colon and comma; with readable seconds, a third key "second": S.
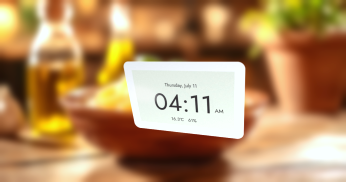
{"hour": 4, "minute": 11}
